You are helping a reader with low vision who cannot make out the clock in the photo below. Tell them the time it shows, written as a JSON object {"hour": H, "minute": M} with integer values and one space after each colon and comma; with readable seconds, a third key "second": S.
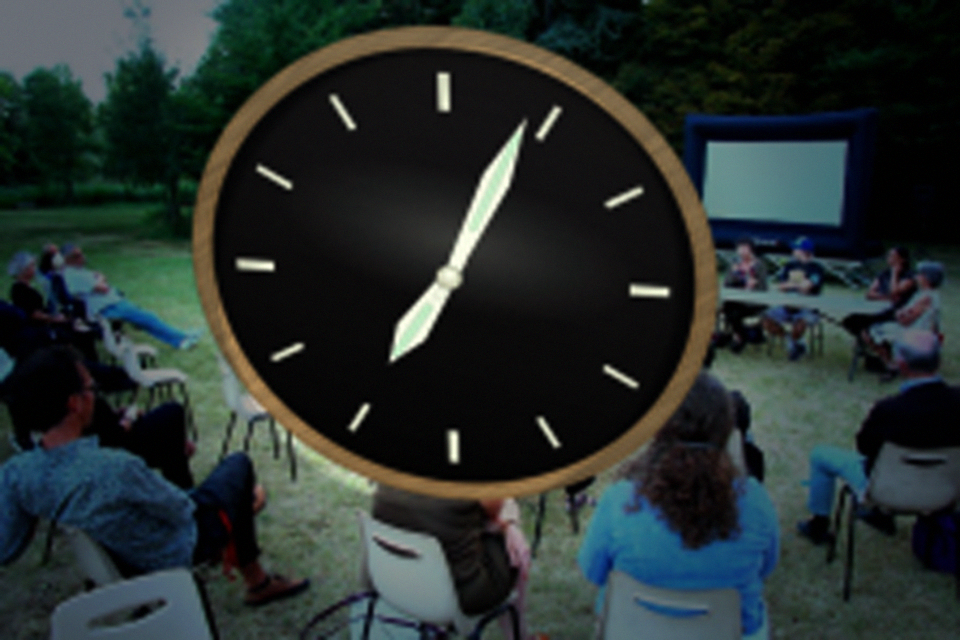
{"hour": 7, "minute": 4}
